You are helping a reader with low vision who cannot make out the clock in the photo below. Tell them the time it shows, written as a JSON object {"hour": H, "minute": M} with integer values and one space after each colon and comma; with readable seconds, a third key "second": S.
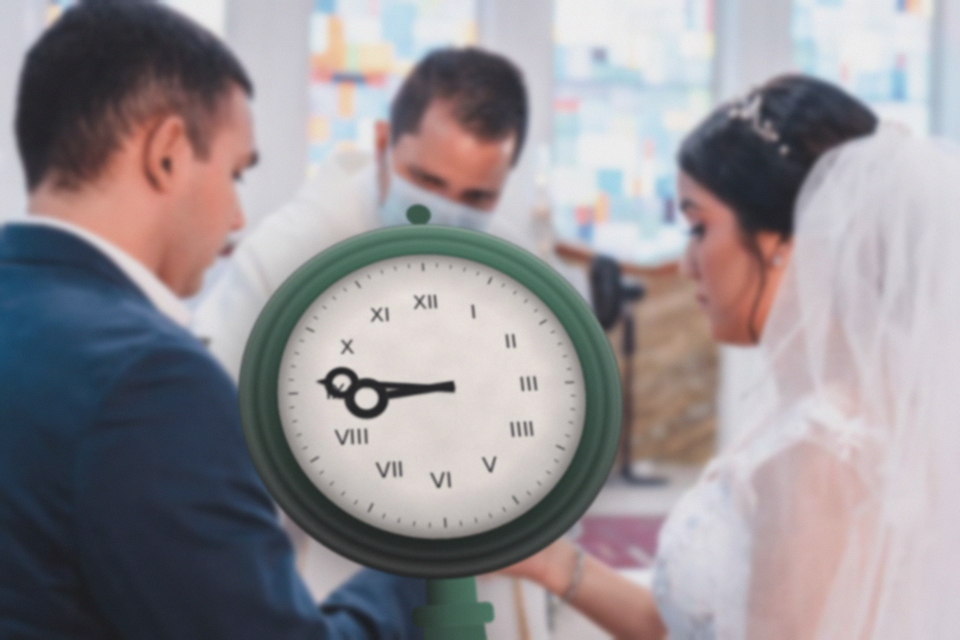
{"hour": 8, "minute": 46}
